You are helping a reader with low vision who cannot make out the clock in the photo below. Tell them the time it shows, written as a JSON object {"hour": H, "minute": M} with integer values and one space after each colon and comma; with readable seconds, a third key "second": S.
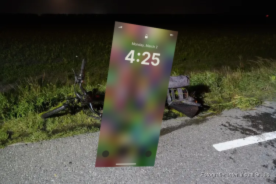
{"hour": 4, "minute": 25}
